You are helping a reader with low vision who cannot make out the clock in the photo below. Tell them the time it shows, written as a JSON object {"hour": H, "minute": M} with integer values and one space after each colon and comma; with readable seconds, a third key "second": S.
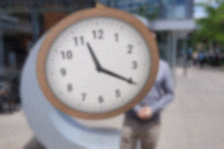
{"hour": 11, "minute": 20}
